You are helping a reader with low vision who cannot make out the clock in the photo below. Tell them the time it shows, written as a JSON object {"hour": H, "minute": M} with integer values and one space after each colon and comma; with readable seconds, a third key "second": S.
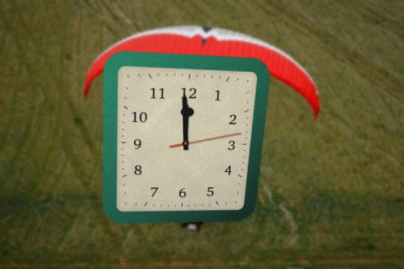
{"hour": 11, "minute": 59, "second": 13}
